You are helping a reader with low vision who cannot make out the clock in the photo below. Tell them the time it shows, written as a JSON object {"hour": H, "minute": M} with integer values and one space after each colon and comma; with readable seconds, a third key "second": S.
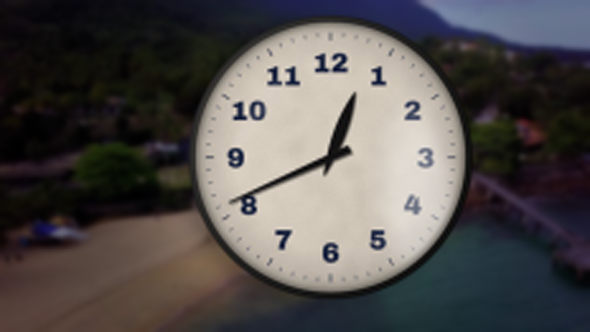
{"hour": 12, "minute": 41}
